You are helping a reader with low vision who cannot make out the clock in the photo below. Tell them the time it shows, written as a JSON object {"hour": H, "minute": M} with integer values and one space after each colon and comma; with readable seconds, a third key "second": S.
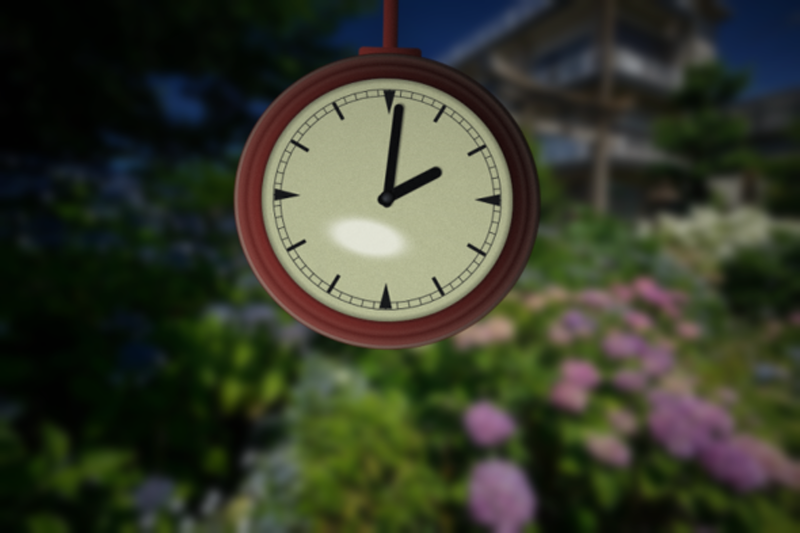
{"hour": 2, "minute": 1}
